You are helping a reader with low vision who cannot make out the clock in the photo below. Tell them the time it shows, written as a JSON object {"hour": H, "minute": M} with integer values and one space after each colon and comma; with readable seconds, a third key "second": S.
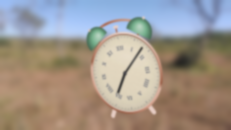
{"hour": 7, "minute": 8}
